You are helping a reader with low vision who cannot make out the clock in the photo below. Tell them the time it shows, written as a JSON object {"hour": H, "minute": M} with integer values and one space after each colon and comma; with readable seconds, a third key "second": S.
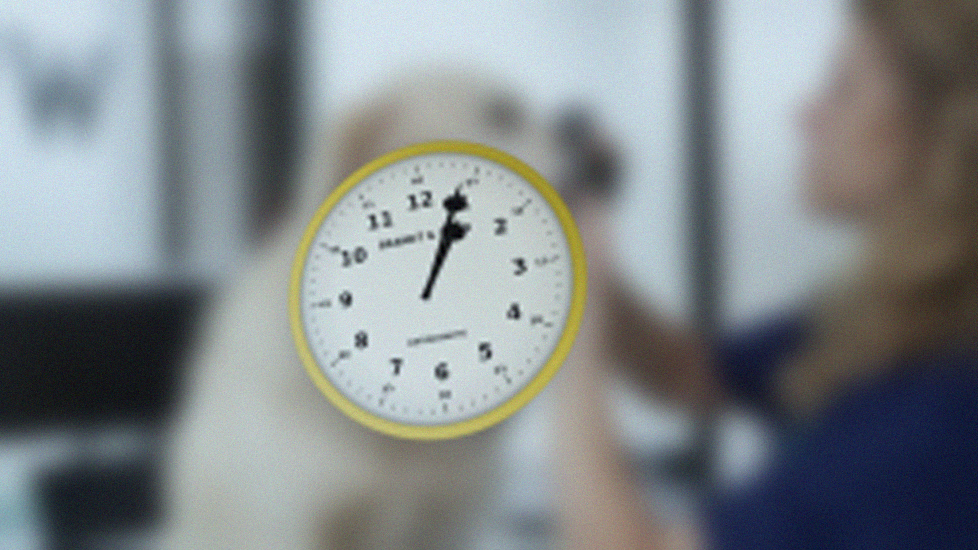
{"hour": 1, "minute": 4}
